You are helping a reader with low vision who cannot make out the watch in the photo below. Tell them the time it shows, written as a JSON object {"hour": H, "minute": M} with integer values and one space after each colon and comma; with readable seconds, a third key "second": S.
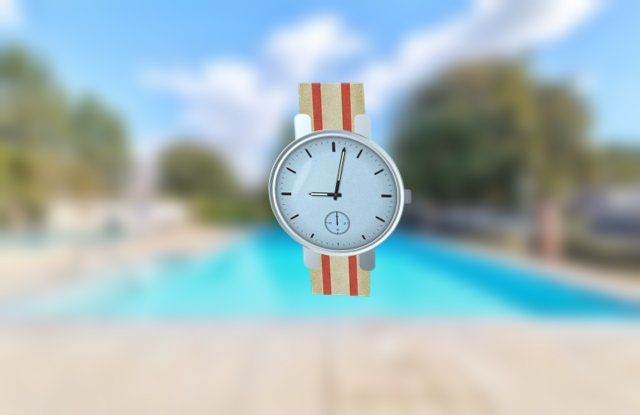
{"hour": 9, "minute": 2}
